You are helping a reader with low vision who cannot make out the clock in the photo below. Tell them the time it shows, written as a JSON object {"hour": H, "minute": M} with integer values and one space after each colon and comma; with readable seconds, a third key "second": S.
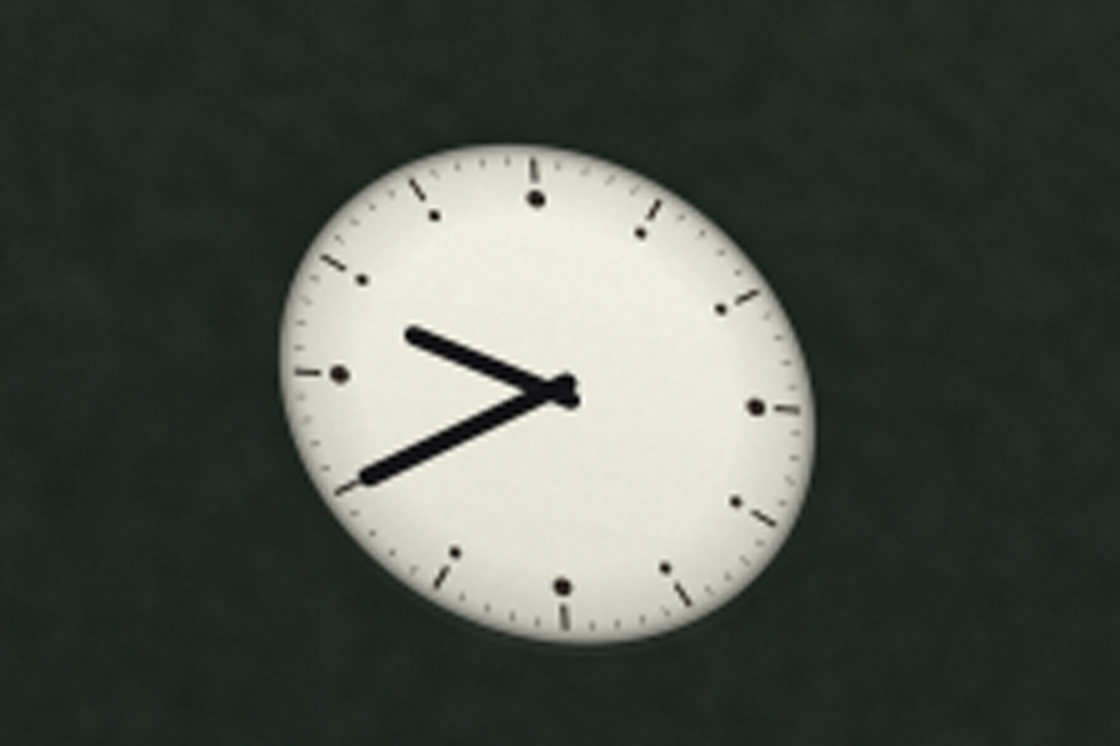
{"hour": 9, "minute": 40}
